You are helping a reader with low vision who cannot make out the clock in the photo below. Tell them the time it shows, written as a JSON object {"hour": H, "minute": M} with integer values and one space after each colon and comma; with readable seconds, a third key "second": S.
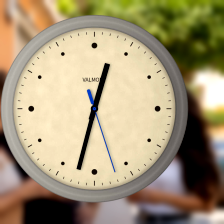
{"hour": 12, "minute": 32, "second": 27}
